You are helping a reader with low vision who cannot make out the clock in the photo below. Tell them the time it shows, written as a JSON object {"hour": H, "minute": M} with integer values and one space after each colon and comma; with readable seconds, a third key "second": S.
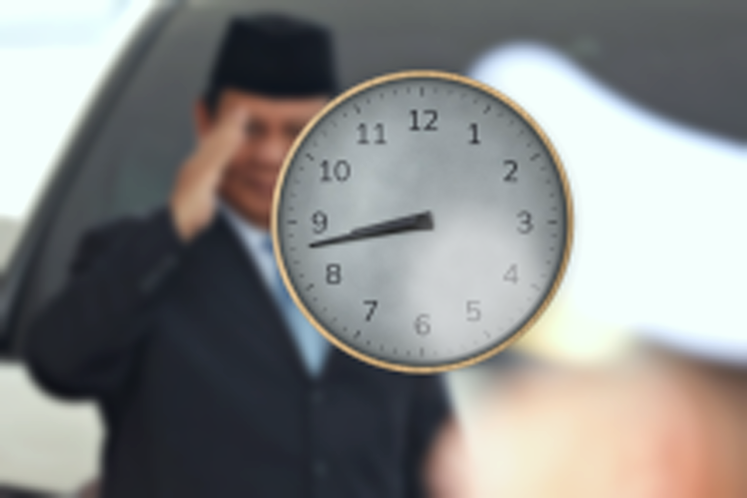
{"hour": 8, "minute": 43}
